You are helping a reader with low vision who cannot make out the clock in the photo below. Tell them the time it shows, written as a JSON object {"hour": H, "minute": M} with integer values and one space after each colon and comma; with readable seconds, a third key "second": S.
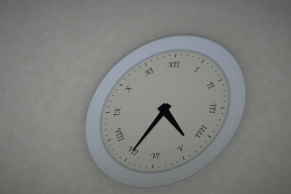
{"hour": 4, "minute": 35}
